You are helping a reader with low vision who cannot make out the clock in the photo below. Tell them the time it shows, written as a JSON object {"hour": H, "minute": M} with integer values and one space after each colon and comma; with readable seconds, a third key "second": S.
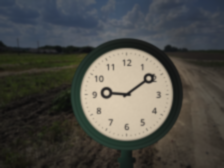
{"hour": 9, "minute": 9}
